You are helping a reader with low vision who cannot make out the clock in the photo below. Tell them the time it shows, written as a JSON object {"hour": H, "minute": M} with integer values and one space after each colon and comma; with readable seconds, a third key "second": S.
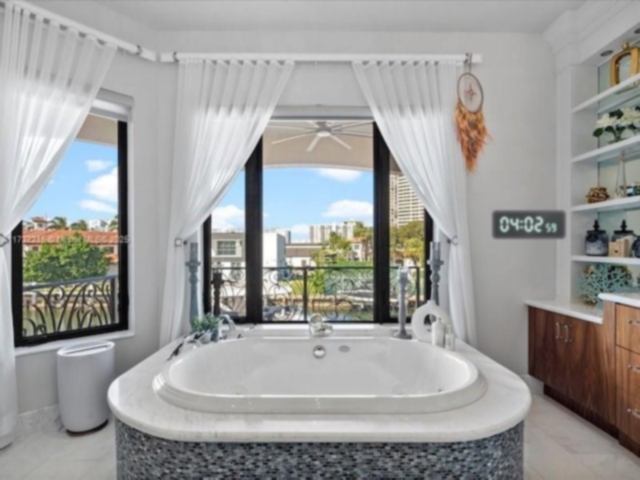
{"hour": 4, "minute": 2}
